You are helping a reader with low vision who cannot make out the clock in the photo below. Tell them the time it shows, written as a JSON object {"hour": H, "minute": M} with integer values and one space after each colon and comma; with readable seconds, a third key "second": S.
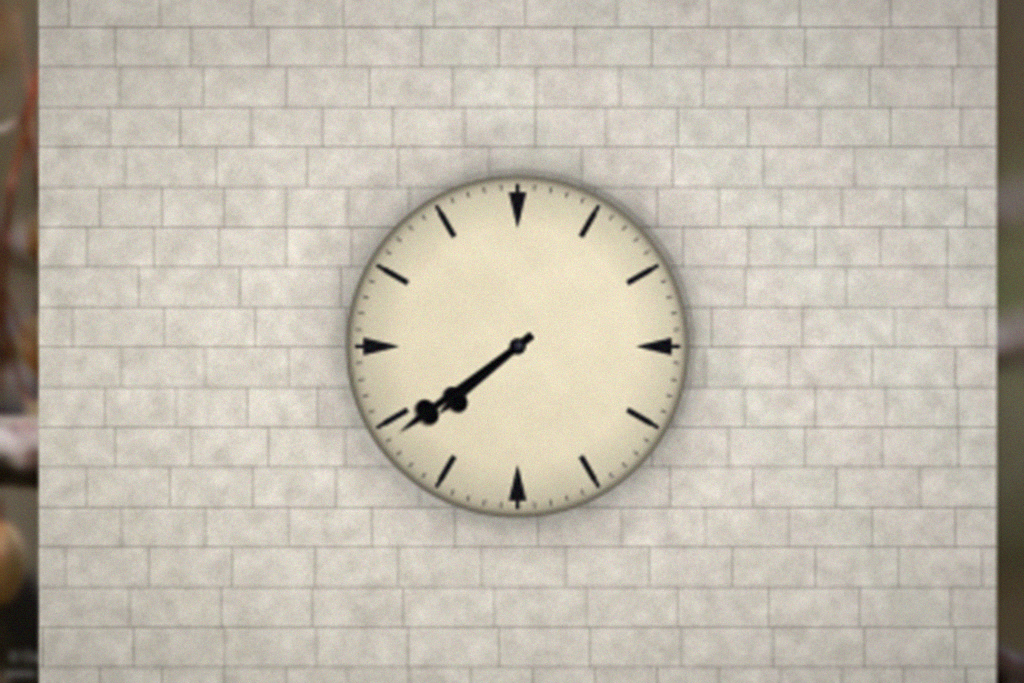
{"hour": 7, "minute": 39}
